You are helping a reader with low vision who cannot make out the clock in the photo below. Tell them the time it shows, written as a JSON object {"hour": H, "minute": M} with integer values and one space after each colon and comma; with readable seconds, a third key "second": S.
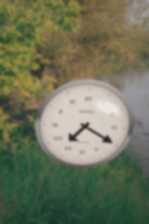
{"hour": 7, "minute": 20}
